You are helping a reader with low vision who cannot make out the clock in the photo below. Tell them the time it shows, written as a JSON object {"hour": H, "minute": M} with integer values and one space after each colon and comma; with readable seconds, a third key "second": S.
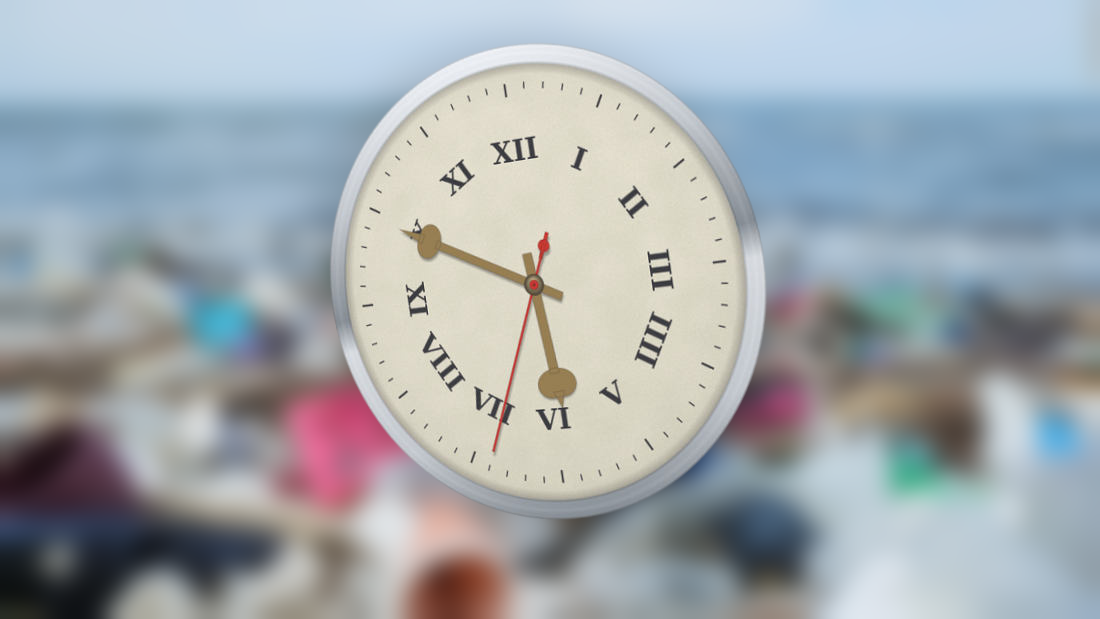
{"hour": 5, "minute": 49, "second": 34}
